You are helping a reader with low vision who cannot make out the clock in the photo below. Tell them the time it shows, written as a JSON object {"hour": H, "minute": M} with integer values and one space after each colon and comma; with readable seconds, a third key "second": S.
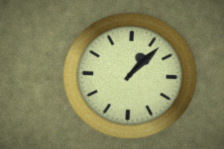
{"hour": 1, "minute": 7}
